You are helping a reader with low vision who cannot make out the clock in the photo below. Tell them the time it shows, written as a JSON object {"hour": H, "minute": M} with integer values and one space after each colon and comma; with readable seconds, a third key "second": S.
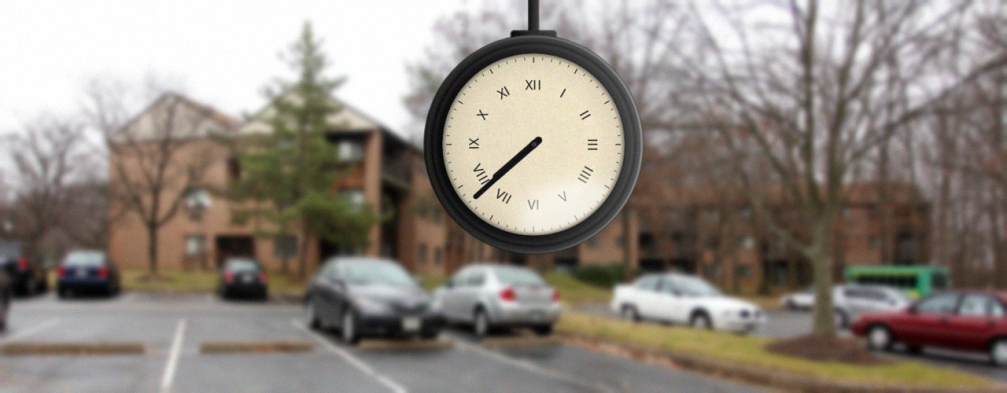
{"hour": 7, "minute": 38}
